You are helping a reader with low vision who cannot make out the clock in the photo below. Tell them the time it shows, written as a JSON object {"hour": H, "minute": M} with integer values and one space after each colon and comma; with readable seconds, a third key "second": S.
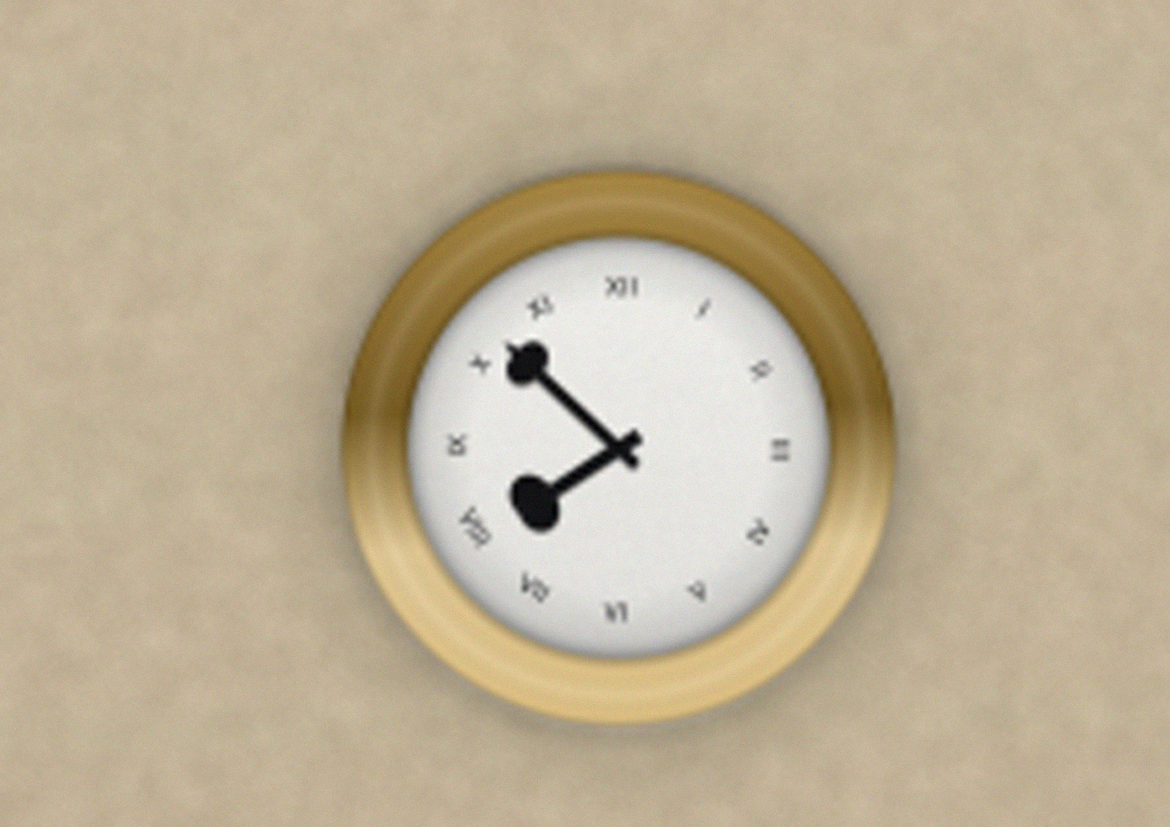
{"hour": 7, "minute": 52}
